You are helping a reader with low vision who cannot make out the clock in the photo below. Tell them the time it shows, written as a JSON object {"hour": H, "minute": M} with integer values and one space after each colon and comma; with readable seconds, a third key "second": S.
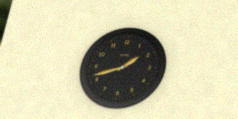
{"hour": 1, "minute": 42}
